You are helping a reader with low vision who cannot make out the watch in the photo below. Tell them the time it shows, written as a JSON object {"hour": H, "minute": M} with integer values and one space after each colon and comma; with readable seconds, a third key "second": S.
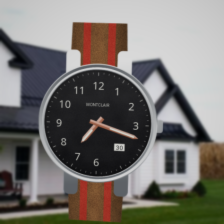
{"hour": 7, "minute": 18}
